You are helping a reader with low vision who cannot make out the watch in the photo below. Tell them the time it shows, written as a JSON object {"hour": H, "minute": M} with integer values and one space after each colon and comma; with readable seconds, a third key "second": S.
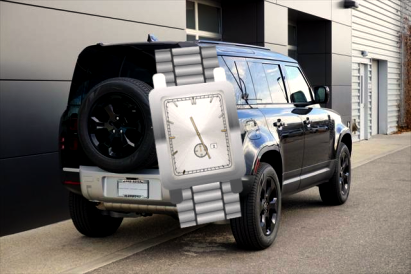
{"hour": 11, "minute": 27}
